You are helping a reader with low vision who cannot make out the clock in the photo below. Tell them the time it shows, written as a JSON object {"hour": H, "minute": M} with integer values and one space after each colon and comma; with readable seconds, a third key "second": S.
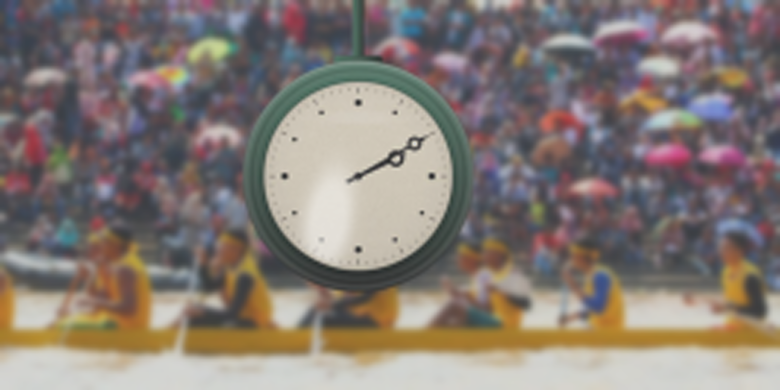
{"hour": 2, "minute": 10}
